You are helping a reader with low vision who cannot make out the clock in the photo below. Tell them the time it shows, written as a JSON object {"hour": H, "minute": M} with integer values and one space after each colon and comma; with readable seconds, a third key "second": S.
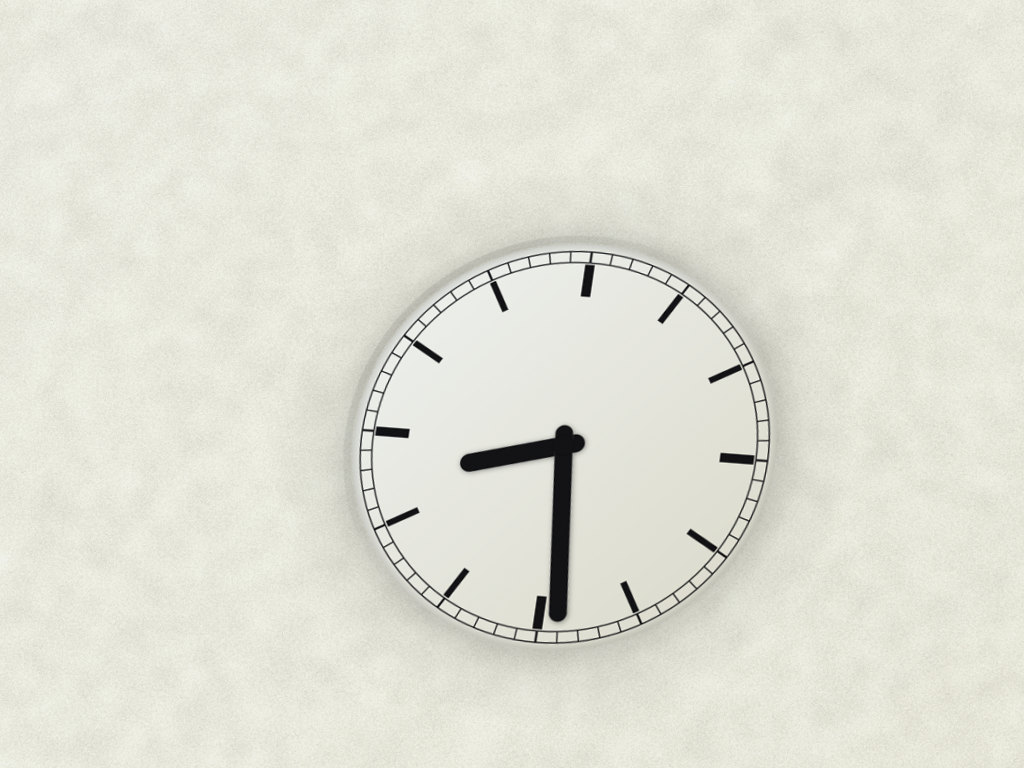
{"hour": 8, "minute": 29}
